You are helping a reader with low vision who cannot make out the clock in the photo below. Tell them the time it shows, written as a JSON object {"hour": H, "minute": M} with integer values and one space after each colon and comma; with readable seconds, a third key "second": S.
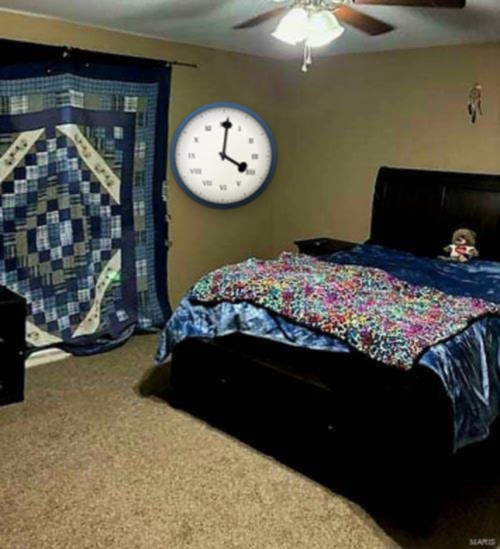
{"hour": 4, "minute": 1}
